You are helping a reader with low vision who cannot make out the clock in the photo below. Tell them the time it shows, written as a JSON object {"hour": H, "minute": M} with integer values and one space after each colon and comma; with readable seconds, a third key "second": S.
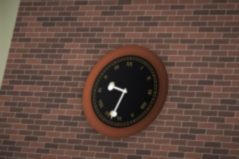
{"hour": 9, "minute": 33}
